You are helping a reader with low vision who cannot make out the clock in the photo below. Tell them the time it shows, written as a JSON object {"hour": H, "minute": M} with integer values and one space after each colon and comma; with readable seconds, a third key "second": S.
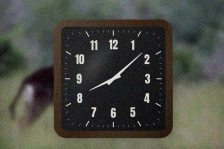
{"hour": 8, "minute": 8}
